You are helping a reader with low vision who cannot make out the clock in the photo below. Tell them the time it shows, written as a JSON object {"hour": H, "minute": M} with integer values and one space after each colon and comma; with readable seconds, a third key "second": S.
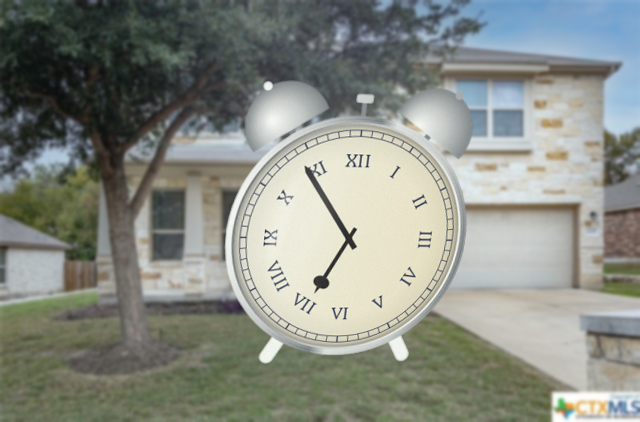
{"hour": 6, "minute": 54}
